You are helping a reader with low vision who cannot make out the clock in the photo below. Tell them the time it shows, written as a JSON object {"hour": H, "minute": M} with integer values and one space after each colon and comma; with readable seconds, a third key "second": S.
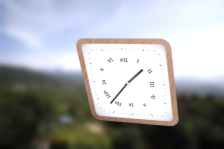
{"hour": 1, "minute": 37}
